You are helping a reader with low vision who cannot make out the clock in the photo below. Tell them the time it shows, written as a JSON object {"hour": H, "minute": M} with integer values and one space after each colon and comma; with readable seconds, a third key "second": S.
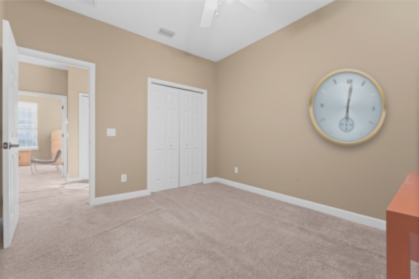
{"hour": 6, "minute": 1}
